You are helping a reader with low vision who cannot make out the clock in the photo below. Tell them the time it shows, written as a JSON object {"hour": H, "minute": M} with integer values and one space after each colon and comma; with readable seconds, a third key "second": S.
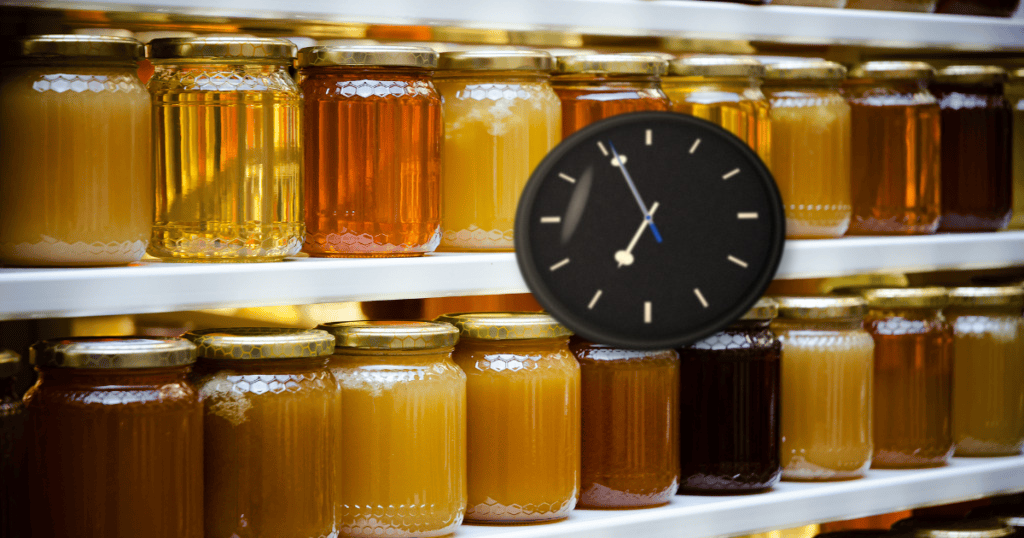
{"hour": 6, "minute": 55, "second": 56}
